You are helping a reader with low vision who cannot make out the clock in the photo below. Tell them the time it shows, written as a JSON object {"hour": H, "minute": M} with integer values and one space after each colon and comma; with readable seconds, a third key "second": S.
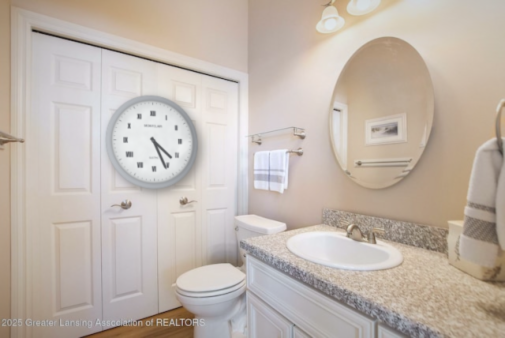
{"hour": 4, "minute": 26}
